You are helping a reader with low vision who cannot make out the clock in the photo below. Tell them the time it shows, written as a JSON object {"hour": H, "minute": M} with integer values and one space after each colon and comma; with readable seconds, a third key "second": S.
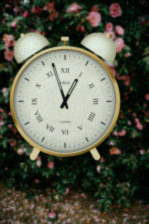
{"hour": 12, "minute": 57}
